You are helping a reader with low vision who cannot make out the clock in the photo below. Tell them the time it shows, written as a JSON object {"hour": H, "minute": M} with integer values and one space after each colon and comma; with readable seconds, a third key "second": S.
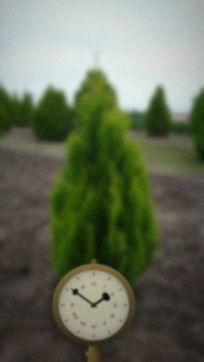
{"hour": 1, "minute": 51}
